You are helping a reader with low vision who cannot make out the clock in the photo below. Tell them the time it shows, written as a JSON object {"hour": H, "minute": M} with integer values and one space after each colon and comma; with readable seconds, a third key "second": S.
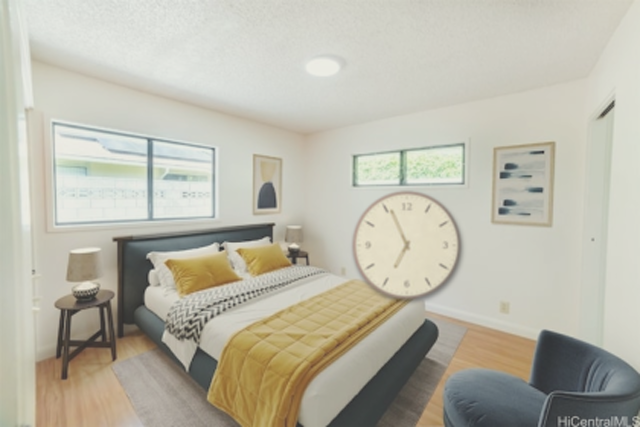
{"hour": 6, "minute": 56}
